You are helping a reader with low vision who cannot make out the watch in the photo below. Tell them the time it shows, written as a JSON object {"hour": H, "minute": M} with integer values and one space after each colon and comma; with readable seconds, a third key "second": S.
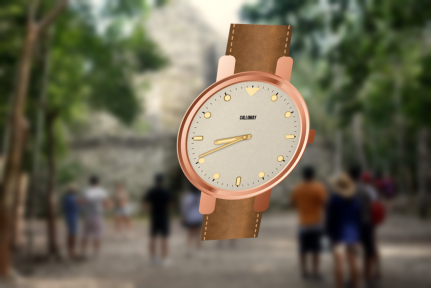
{"hour": 8, "minute": 41}
